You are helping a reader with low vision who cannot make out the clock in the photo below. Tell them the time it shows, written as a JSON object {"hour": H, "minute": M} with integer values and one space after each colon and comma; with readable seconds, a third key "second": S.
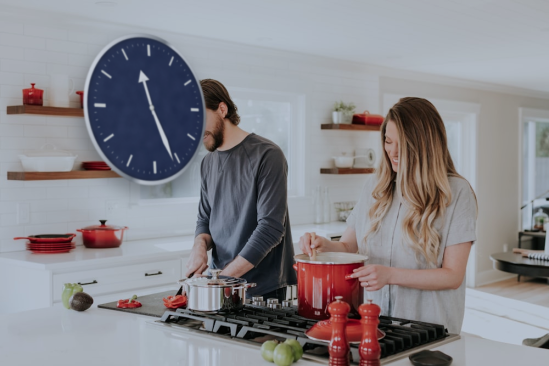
{"hour": 11, "minute": 26}
